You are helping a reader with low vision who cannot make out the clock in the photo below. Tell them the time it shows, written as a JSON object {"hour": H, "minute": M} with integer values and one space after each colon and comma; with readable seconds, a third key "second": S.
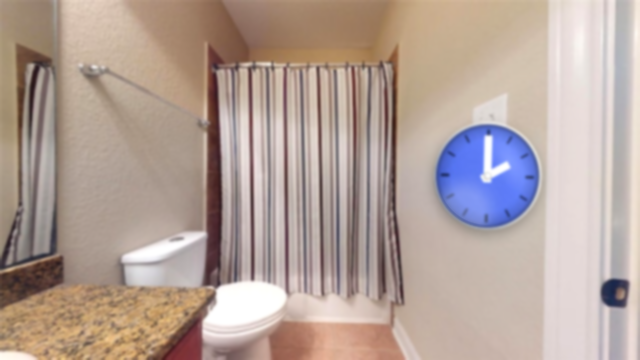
{"hour": 2, "minute": 0}
